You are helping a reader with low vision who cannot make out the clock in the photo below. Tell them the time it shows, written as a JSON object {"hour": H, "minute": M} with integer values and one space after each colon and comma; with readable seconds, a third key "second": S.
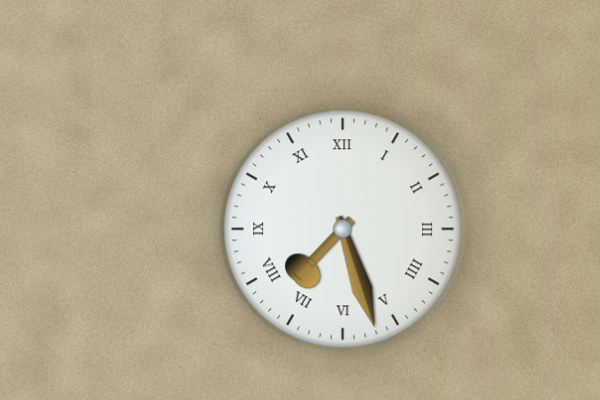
{"hour": 7, "minute": 27}
